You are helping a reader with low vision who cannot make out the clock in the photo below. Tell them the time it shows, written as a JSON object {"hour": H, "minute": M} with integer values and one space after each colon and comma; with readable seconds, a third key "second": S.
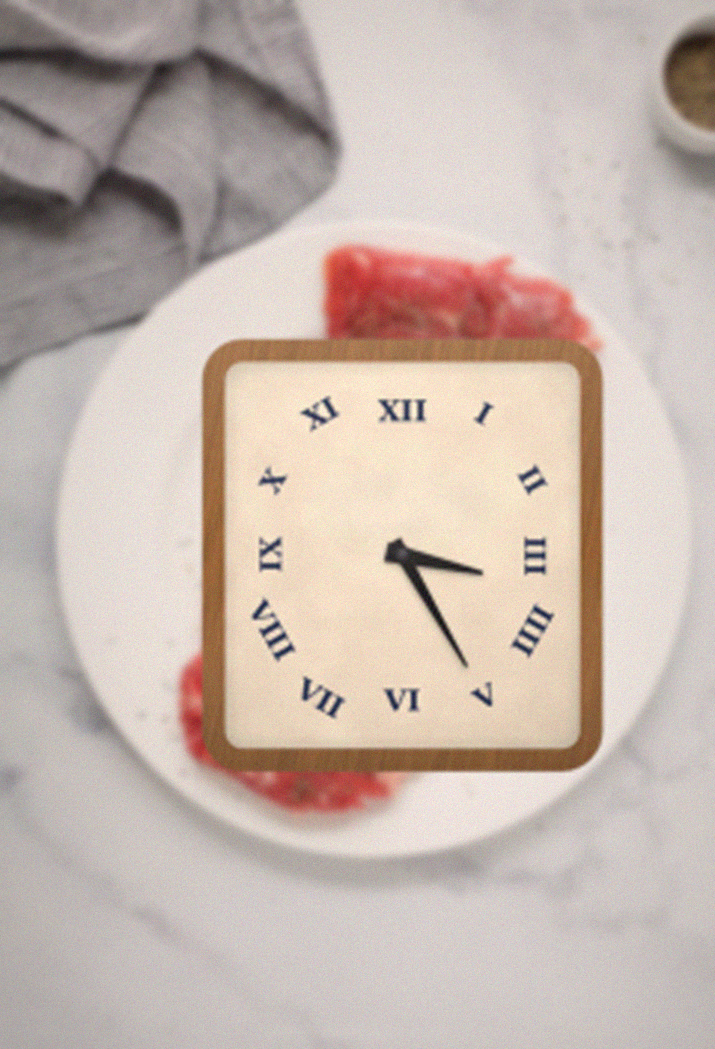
{"hour": 3, "minute": 25}
